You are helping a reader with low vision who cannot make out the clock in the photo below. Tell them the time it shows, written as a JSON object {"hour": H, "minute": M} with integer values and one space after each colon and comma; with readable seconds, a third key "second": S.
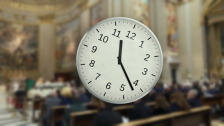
{"hour": 11, "minute": 22}
